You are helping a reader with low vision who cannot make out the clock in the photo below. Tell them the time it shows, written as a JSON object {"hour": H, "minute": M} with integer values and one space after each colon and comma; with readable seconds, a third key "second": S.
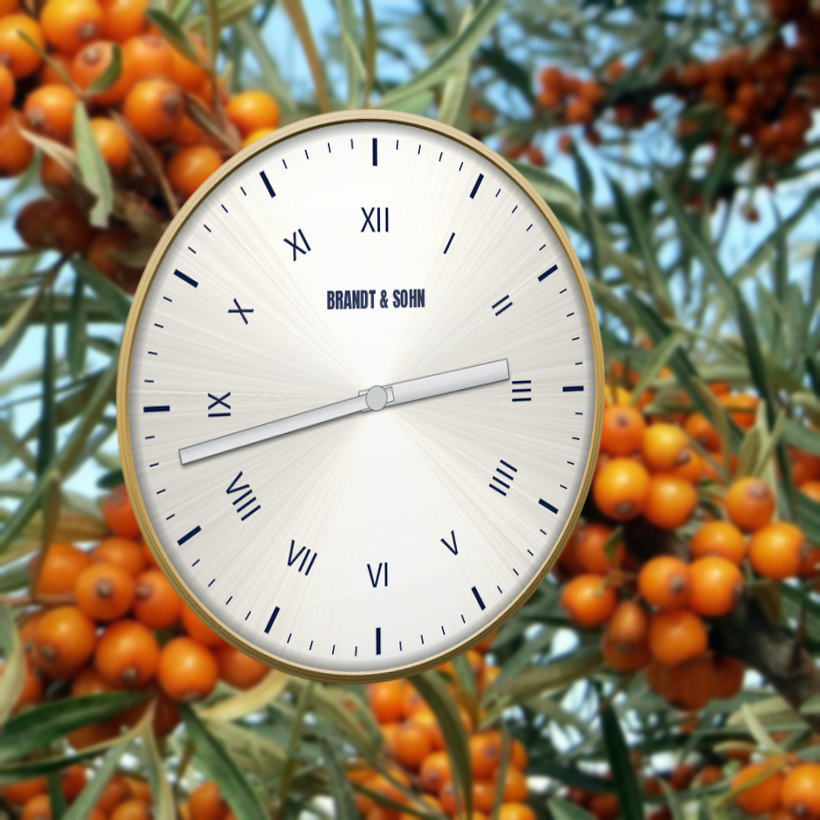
{"hour": 2, "minute": 43}
